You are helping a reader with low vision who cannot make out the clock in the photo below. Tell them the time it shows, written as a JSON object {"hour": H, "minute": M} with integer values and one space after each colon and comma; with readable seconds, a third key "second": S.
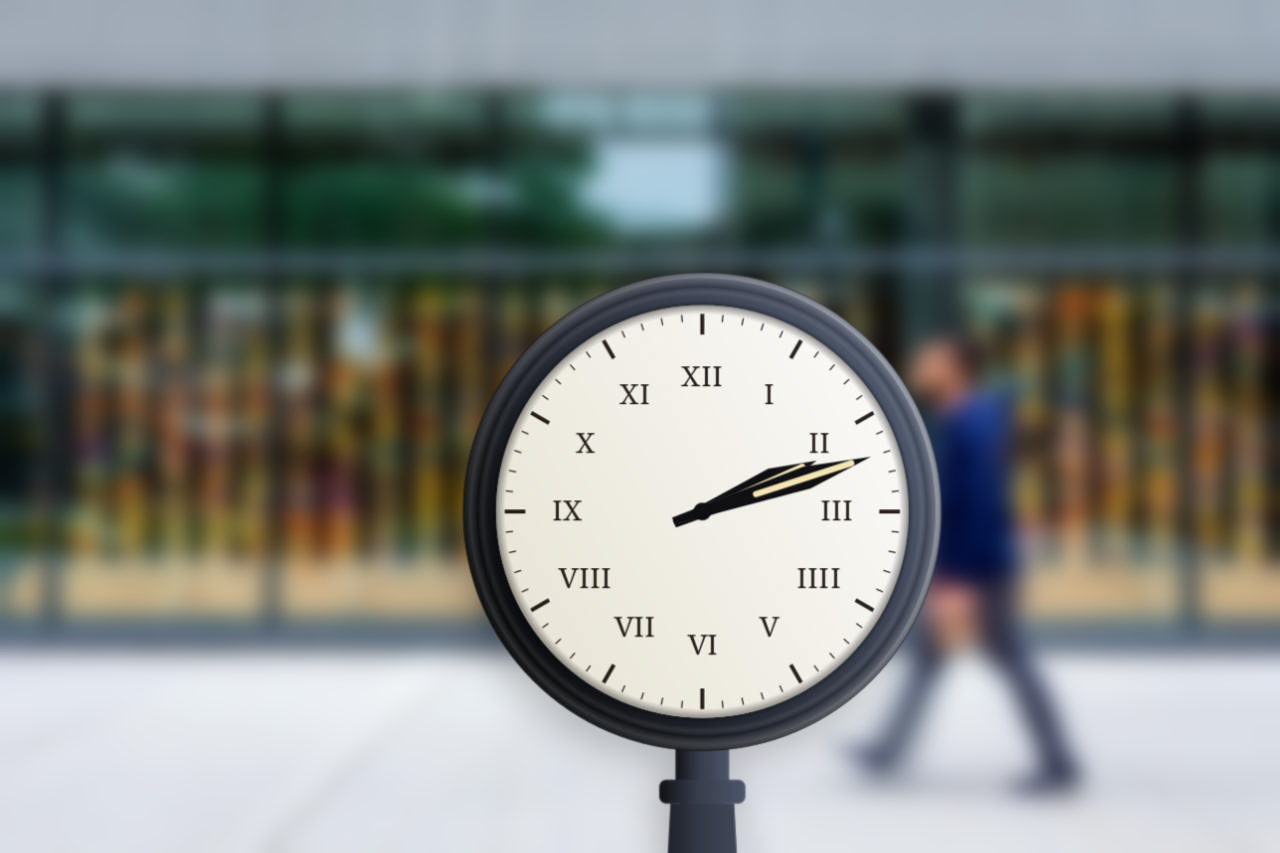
{"hour": 2, "minute": 12}
